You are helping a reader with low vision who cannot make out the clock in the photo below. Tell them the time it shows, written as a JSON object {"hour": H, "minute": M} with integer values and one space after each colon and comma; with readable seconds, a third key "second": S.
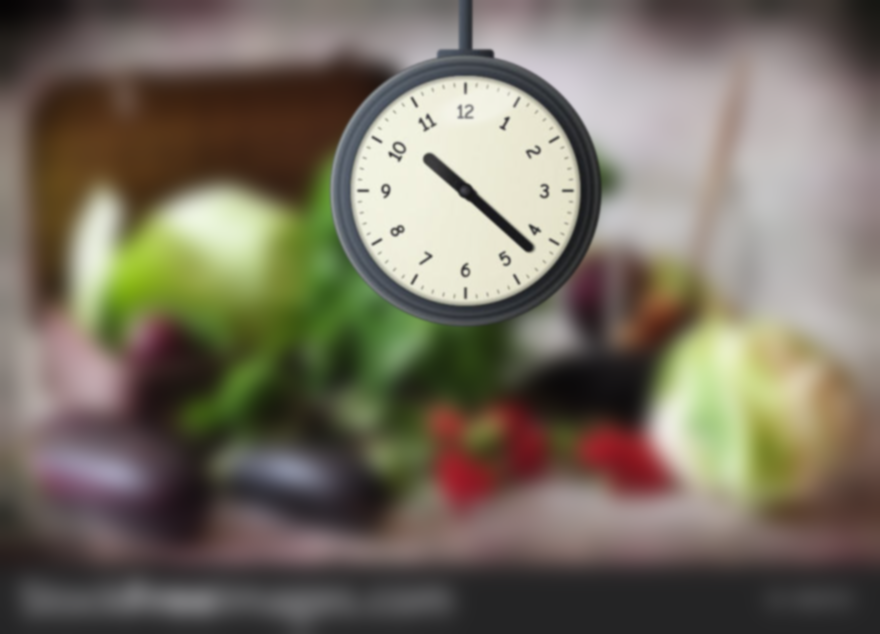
{"hour": 10, "minute": 22}
